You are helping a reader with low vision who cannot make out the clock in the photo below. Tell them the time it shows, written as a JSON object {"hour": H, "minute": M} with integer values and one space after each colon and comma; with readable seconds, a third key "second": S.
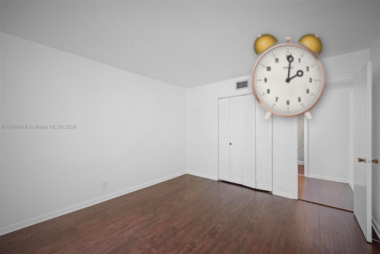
{"hour": 2, "minute": 1}
